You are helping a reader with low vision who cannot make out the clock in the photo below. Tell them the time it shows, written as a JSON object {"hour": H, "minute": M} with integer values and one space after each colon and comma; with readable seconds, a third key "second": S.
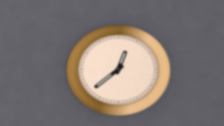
{"hour": 12, "minute": 38}
